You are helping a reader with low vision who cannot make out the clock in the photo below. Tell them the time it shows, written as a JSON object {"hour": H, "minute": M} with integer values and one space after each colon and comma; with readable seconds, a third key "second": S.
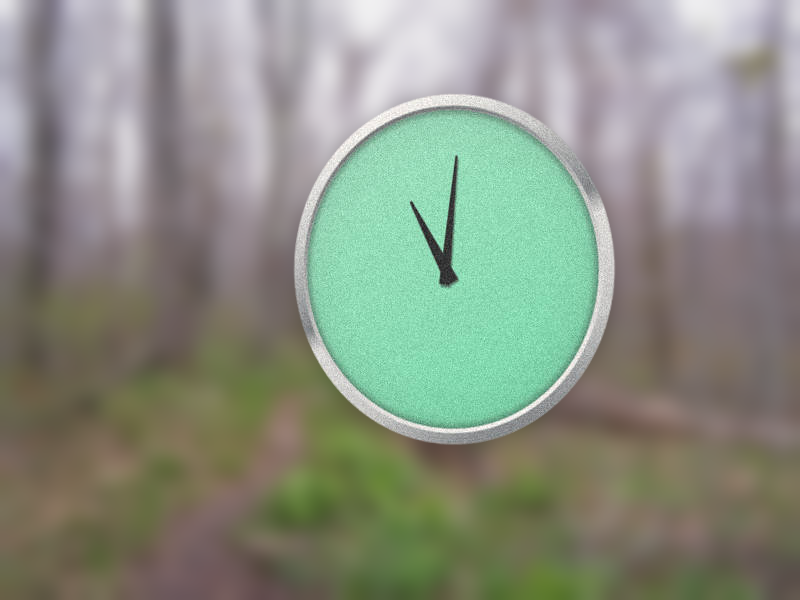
{"hour": 11, "minute": 1}
